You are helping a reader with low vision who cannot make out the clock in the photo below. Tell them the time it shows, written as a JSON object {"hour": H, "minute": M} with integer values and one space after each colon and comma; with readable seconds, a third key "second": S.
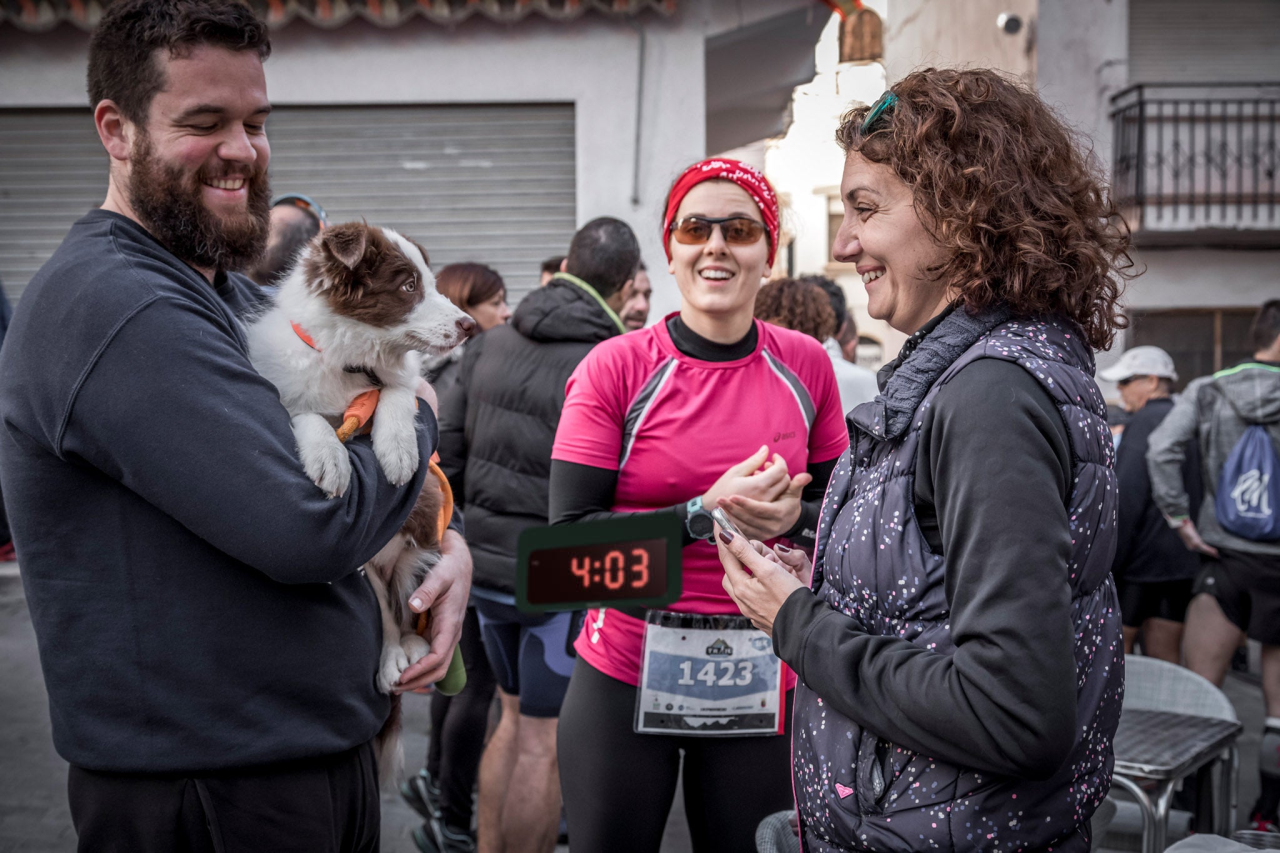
{"hour": 4, "minute": 3}
